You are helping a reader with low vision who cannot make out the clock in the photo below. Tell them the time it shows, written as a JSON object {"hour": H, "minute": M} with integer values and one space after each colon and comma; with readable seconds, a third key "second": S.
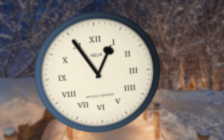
{"hour": 12, "minute": 55}
